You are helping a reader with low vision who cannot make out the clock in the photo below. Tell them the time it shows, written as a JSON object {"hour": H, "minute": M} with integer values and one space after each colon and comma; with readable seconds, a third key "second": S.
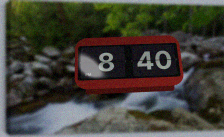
{"hour": 8, "minute": 40}
